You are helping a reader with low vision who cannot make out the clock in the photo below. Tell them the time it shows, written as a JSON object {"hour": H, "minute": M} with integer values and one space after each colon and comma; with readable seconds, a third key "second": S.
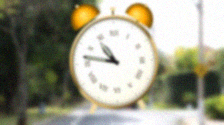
{"hour": 10, "minute": 47}
